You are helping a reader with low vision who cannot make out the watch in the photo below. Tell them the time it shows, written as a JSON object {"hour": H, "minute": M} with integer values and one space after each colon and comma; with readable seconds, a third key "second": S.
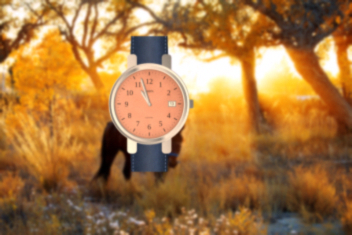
{"hour": 10, "minute": 57}
